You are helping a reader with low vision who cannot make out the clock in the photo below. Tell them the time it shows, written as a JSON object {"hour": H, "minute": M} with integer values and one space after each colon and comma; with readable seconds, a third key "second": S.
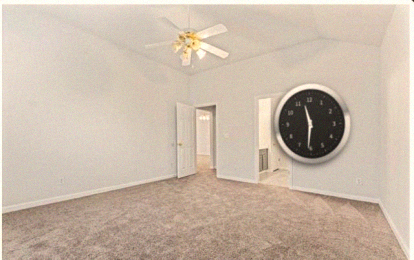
{"hour": 11, "minute": 31}
